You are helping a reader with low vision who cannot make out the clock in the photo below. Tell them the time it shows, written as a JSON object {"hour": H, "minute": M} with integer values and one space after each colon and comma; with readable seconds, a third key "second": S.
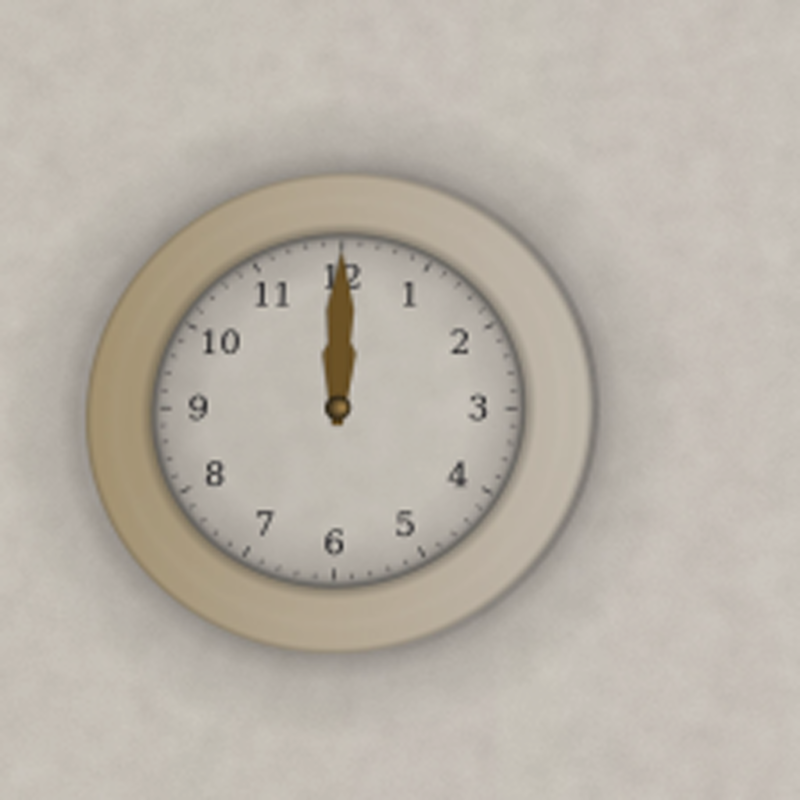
{"hour": 12, "minute": 0}
